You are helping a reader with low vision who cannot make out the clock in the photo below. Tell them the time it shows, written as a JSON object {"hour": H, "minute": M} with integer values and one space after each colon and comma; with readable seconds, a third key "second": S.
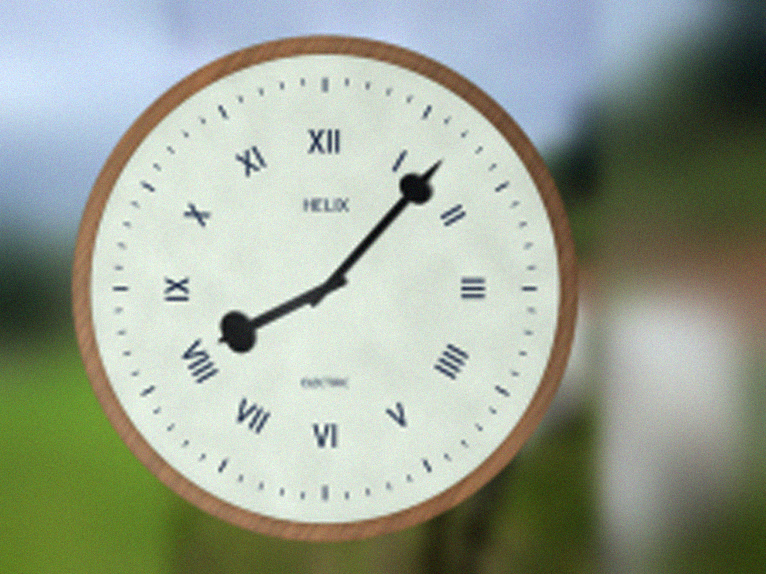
{"hour": 8, "minute": 7}
